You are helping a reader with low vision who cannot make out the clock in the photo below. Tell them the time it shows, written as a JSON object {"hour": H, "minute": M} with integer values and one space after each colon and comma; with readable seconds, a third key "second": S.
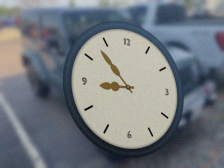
{"hour": 8, "minute": 53}
